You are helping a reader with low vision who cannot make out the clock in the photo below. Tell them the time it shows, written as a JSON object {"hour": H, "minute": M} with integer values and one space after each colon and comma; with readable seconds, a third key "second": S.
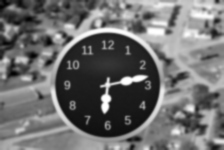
{"hour": 6, "minute": 13}
